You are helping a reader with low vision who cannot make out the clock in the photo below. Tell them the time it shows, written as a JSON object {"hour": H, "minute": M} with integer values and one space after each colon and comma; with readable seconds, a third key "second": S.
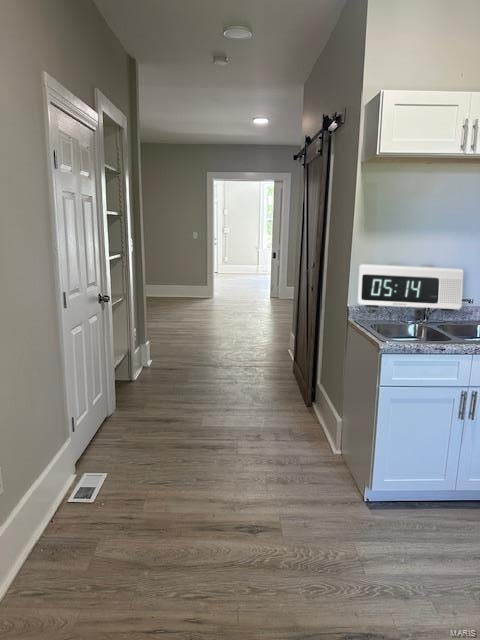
{"hour": 5, "minute": 14}
